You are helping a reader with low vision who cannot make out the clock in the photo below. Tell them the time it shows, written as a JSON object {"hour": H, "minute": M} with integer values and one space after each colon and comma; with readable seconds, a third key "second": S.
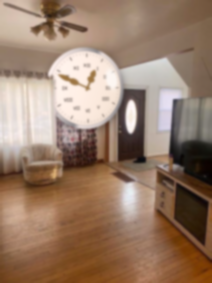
{"hour": 12, "minute": 49}
